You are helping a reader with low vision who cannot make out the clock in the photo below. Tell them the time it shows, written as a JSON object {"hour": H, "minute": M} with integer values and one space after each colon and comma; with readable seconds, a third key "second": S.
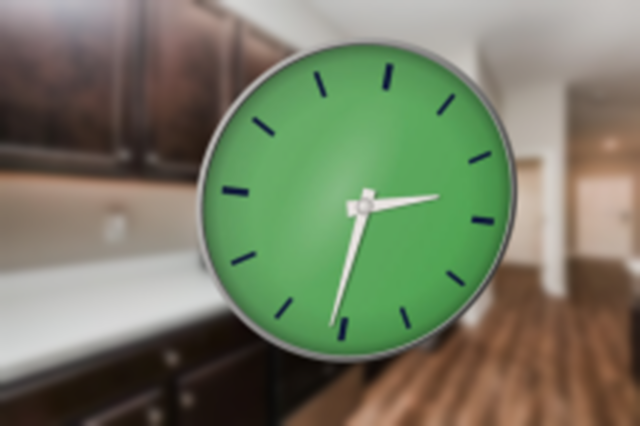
{"hour": 2, "minute": 31}
